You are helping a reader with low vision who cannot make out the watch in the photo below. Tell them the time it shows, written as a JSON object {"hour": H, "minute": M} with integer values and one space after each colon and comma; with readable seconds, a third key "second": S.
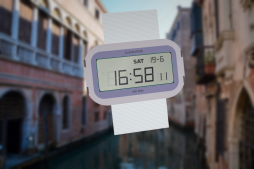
{"hour": 16, "minute": 58, "second": 11}
